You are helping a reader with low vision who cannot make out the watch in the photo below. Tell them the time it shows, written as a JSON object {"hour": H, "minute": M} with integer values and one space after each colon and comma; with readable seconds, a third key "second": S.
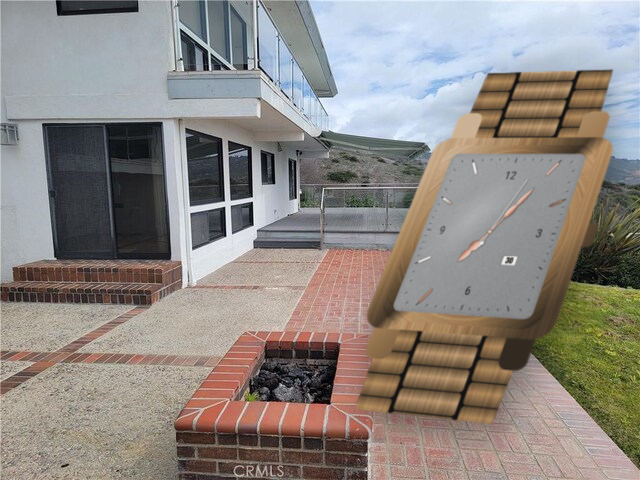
{"hour": 7, "minute": 5, "second": 3}
